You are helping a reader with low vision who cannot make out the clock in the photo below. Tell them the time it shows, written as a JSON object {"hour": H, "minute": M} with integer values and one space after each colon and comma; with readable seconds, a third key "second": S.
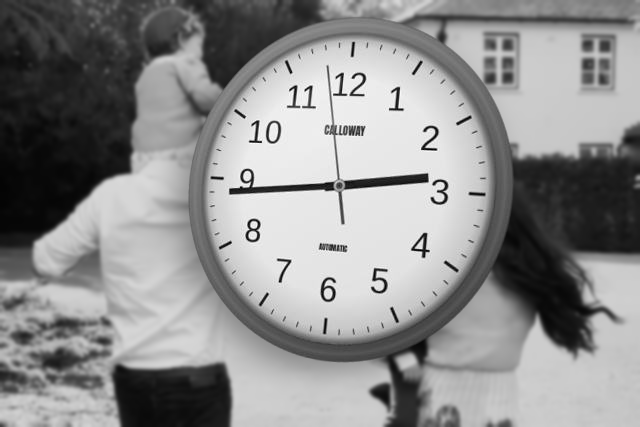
{"hour": 2, "minute": 43, "second": 58}
